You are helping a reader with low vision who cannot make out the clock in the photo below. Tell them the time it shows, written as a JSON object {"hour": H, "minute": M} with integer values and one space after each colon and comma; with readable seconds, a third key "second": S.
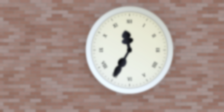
{"hour": 11, "minute": 35}
